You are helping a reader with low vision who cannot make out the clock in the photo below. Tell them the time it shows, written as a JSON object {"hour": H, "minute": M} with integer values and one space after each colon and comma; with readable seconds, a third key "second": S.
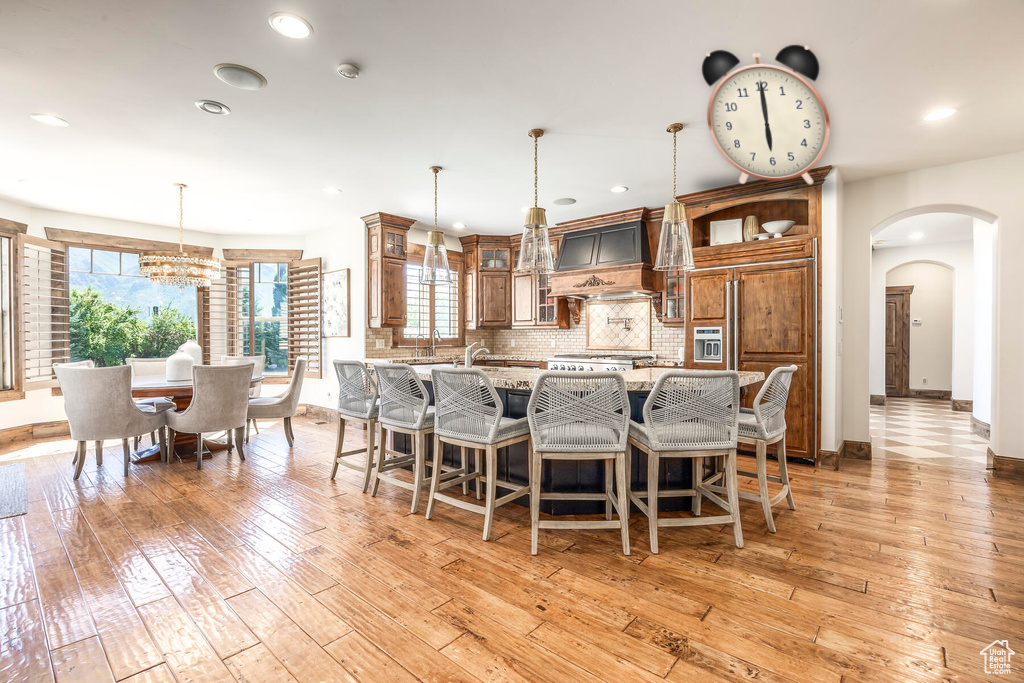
{"hour": 6, "minute": 0}
